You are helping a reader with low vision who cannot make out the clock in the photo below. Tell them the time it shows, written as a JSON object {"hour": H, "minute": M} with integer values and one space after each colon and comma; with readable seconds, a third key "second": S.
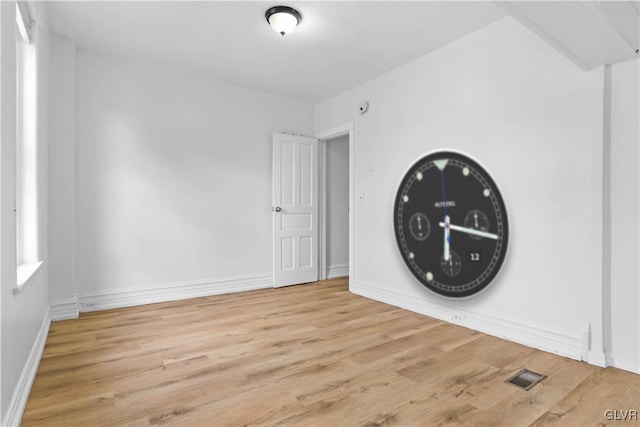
{"hour": 6, "minute": 17}
